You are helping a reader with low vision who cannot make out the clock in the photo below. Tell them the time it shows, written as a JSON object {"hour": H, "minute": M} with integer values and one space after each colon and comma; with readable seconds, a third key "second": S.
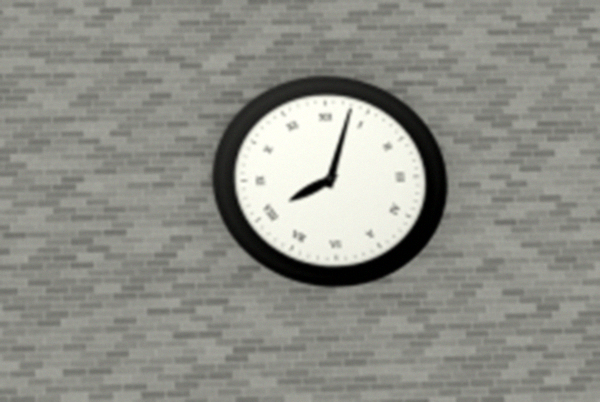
{"hour": 8, "minute": 3}
